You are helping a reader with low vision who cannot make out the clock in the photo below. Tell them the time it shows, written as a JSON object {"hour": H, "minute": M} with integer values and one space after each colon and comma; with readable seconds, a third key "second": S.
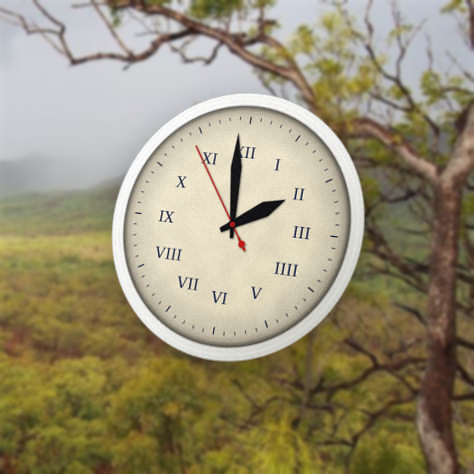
{"hour": 1, "minute": 58, "second": 54}
